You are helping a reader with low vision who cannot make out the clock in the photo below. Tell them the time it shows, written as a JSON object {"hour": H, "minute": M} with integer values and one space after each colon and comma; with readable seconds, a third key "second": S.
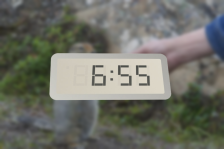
{"hour": 6, "minute": 55}
